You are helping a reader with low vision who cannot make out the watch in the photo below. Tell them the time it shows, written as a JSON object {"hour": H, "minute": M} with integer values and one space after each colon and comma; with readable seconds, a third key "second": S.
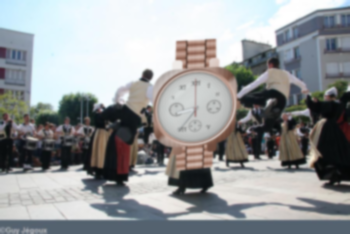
{"hour": 8, "minute": 36}
